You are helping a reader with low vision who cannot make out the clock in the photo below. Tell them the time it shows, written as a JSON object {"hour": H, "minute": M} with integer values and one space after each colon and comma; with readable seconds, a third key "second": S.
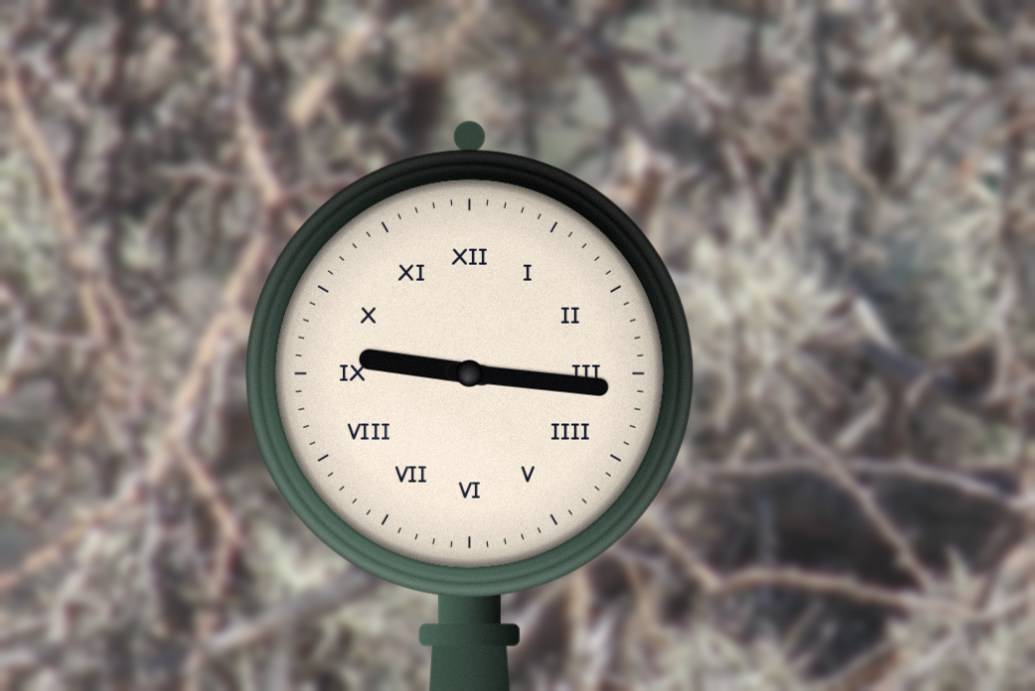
{"hour": 9, "minute": 16}
